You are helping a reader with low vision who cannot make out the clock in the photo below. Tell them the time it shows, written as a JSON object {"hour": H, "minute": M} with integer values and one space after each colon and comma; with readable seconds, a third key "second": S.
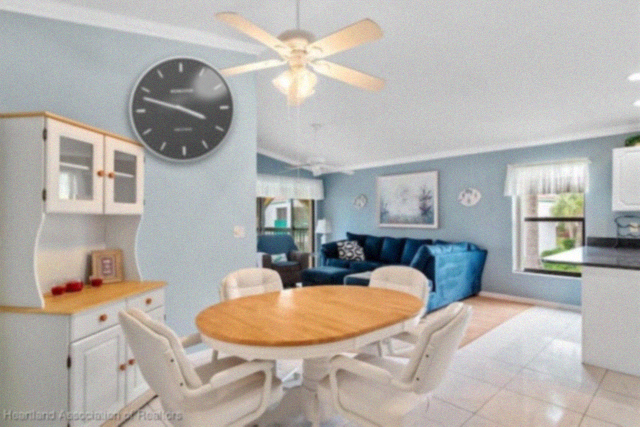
{"hour": 3, "minute": 48}
